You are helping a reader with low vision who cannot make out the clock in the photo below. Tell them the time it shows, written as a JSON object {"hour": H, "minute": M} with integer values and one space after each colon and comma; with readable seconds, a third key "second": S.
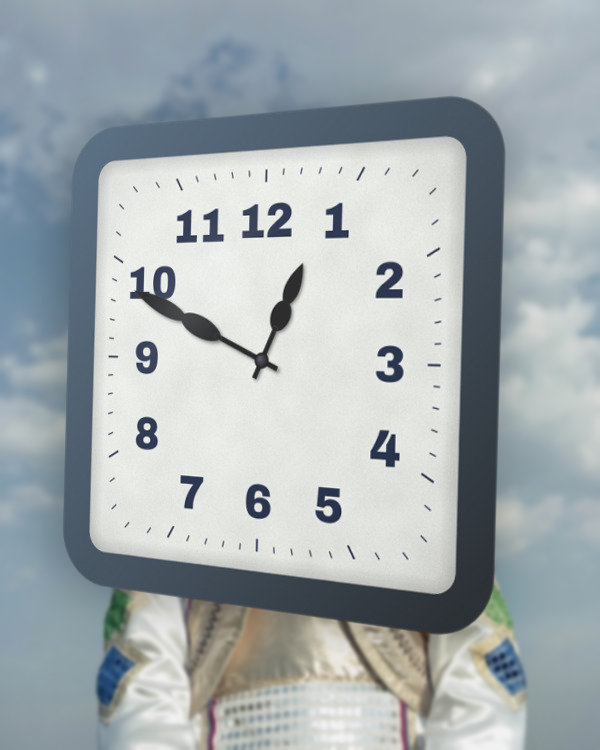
{"hour": 12, "minute": 49}
